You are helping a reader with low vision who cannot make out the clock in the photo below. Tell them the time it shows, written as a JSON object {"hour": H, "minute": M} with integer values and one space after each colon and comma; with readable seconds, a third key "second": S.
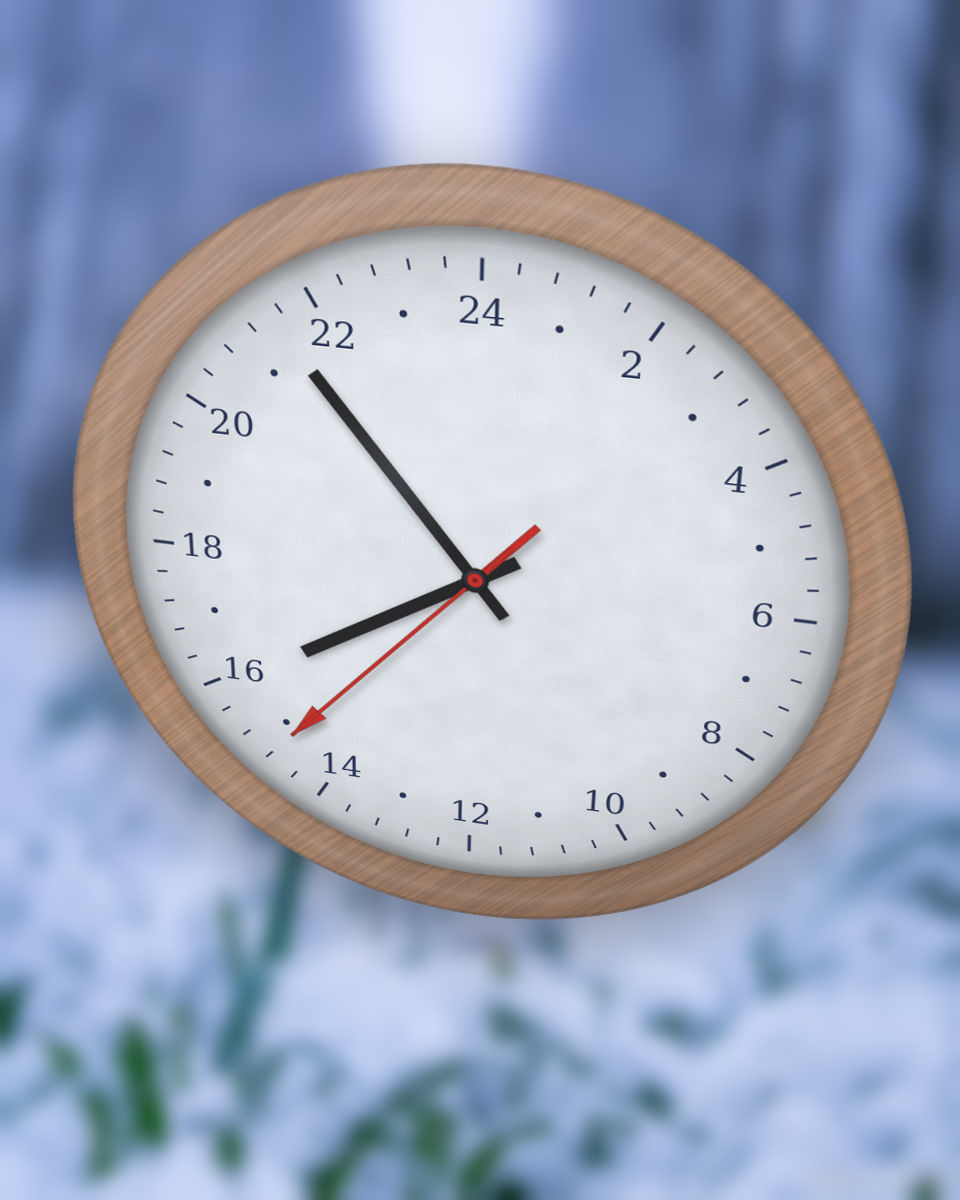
{"hour": 15, "minute": 53, "second": 37}
